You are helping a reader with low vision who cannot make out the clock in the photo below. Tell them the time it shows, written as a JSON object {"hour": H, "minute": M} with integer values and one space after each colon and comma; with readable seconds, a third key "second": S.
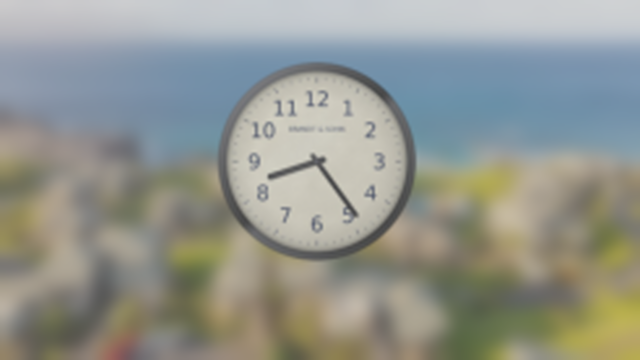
{"hour": 8, "minute": 24}
